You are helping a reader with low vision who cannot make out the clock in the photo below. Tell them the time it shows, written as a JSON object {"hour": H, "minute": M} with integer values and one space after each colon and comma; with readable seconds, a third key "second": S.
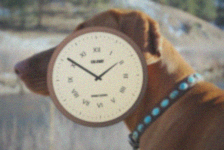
{"hour": 1, "minute": 51}
